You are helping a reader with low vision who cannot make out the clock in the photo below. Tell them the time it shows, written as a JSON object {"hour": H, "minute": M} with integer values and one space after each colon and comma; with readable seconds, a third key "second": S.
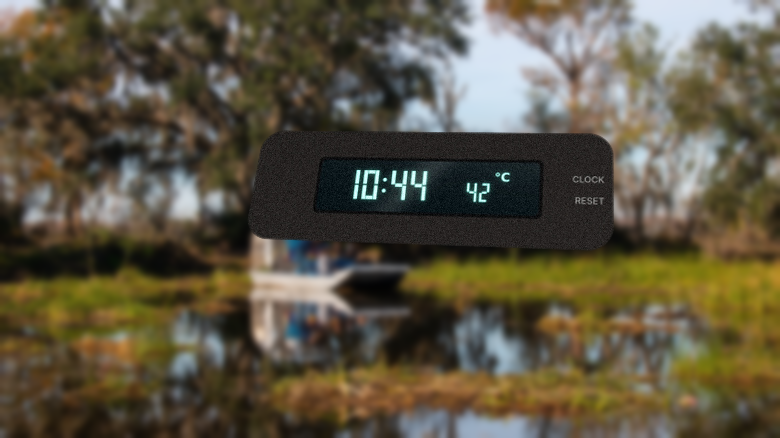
{"hour": 10, "minute": 44}
